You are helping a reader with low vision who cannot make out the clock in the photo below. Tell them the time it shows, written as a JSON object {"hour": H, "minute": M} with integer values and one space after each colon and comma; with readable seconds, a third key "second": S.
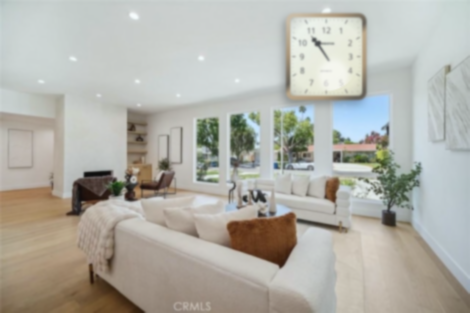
{"hour": 10, "minute": 54}
